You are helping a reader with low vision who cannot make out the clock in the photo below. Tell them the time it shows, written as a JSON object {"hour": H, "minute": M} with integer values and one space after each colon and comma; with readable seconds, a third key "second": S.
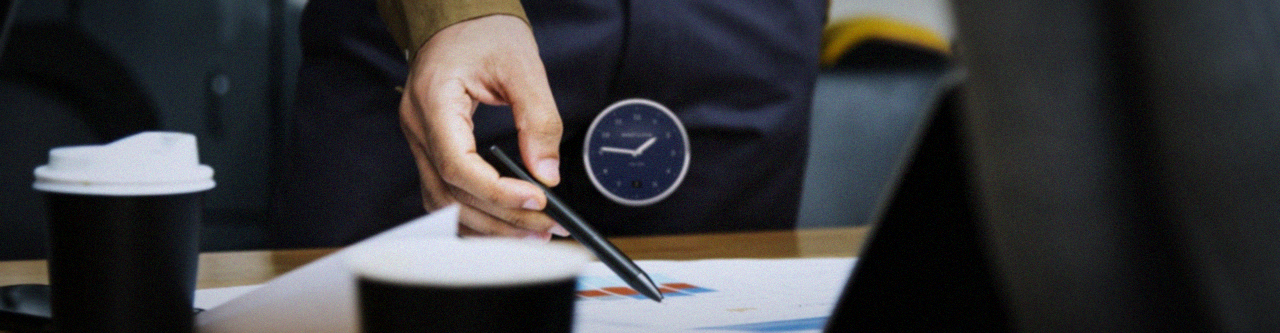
{"hour": 1, "minute": 46}
